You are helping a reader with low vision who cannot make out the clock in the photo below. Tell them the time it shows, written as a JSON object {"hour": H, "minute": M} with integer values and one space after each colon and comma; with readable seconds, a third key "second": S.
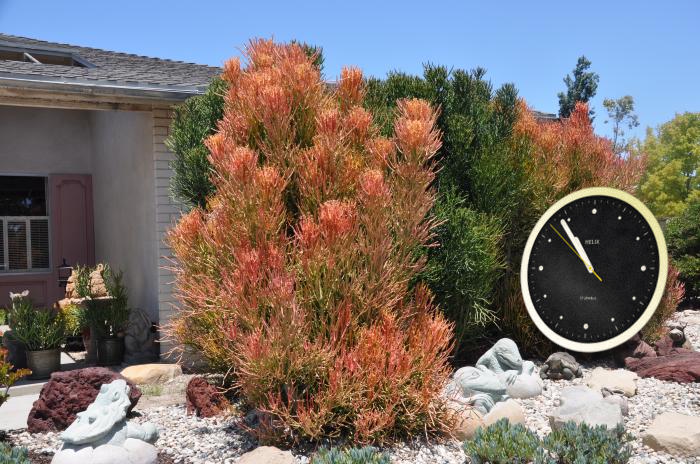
{"hour": 10, "minute": 53, "second": 52}
